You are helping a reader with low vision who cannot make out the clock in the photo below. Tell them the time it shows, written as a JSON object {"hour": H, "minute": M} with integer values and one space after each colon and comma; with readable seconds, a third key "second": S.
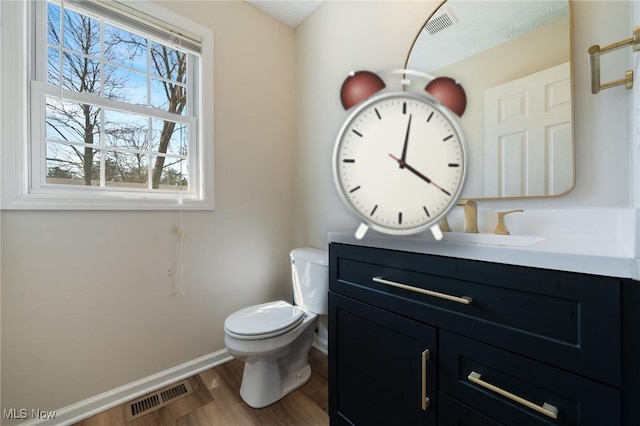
{"hour": 4, "minute": 1, "second": 20}
